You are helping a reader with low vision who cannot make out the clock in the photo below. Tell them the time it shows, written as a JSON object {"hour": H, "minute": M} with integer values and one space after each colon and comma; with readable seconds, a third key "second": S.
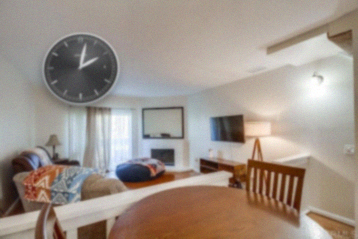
{"hour": 2, "minute": 2}
